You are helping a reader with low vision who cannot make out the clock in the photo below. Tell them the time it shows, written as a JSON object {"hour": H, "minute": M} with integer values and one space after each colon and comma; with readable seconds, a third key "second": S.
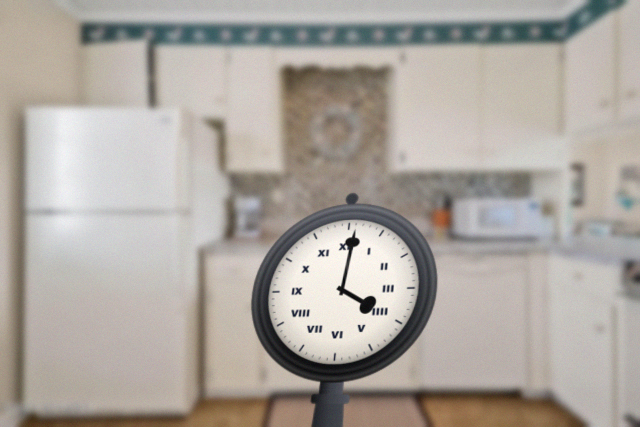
{"hour": 4, "minute": 1}
